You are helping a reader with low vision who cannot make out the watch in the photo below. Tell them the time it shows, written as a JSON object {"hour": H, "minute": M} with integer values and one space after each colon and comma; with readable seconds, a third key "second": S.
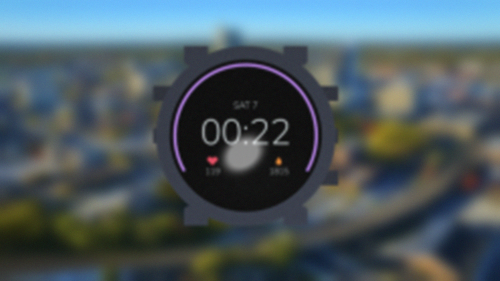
{"hour": 0, "minute": 22}
